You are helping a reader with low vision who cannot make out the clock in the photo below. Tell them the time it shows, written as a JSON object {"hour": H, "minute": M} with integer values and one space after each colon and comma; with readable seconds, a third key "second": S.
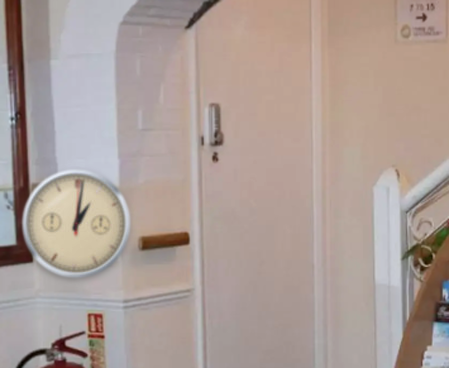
{"hour": 1, "minute": 1}
